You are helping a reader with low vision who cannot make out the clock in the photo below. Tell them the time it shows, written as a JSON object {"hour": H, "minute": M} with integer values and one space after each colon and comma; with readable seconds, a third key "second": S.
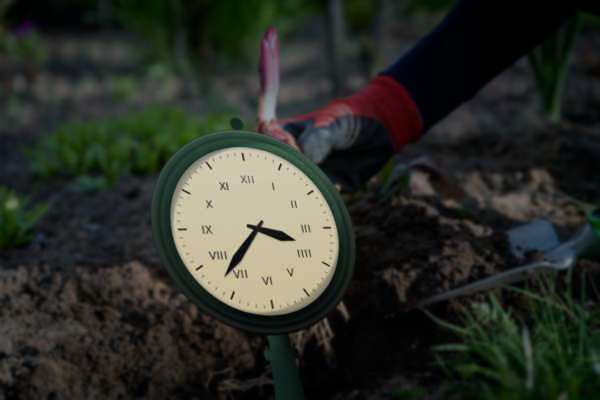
{"hour": 3, "minute": 37}
